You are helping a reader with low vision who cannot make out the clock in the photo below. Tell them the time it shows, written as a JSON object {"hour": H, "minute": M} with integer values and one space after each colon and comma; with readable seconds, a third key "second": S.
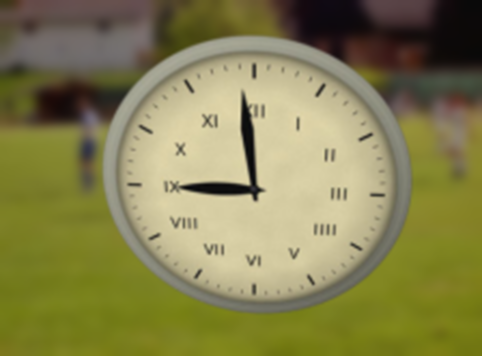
{"hour": 8, "minute": 59}
